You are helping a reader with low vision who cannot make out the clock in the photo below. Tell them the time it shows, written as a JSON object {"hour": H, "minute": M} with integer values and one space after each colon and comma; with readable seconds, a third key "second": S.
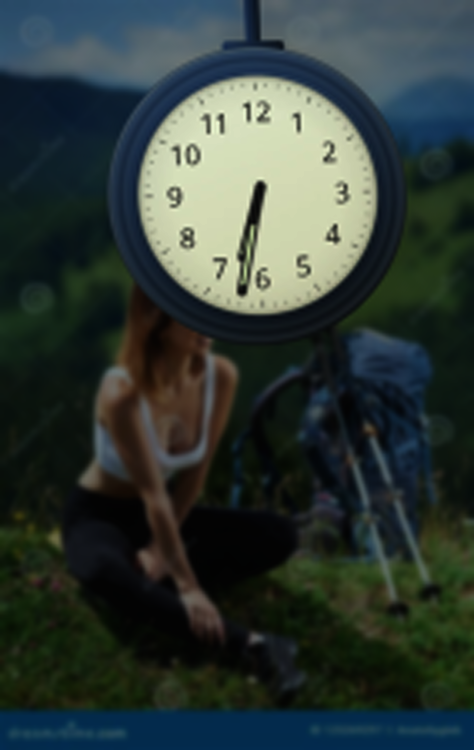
{"hour": 6, "minute": 32}
